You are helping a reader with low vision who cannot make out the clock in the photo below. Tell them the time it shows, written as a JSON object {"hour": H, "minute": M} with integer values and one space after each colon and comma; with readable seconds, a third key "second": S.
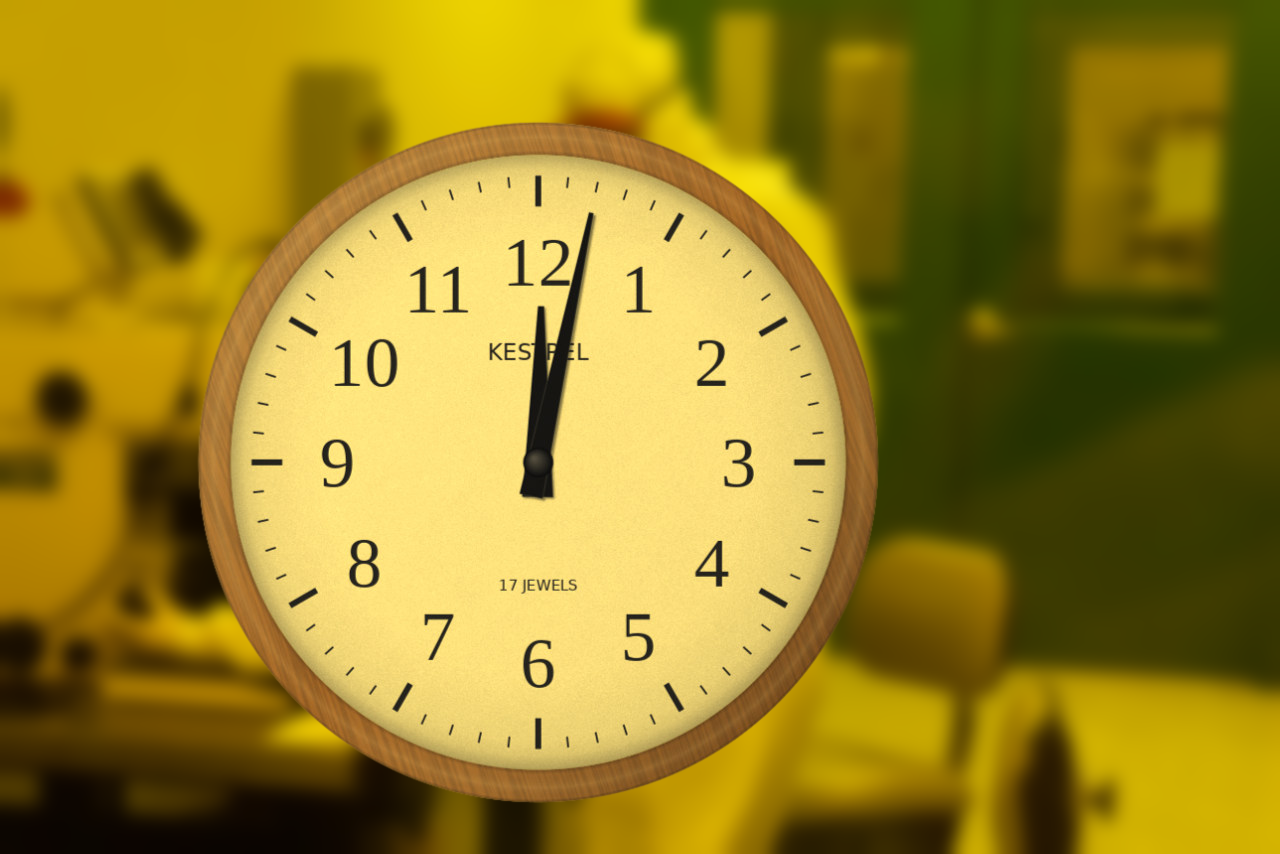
{"hour": 12, "minute": 2}
